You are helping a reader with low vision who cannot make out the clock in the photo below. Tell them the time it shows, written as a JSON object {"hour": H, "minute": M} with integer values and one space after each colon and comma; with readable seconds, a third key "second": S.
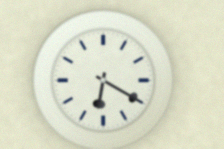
{"hour": 6, "minute": 20}
